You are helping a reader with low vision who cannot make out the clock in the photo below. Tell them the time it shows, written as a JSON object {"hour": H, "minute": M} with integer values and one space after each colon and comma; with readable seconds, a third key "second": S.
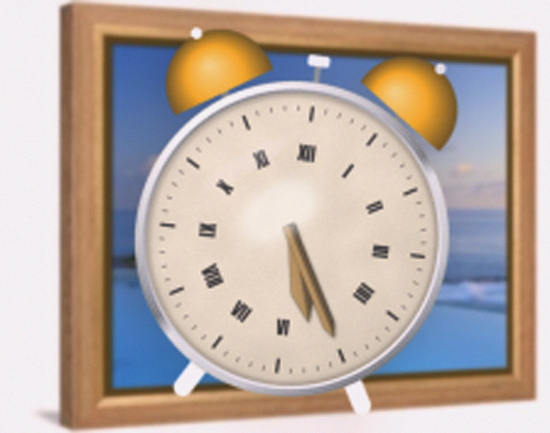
{"hour": 5, "minute": 25}
